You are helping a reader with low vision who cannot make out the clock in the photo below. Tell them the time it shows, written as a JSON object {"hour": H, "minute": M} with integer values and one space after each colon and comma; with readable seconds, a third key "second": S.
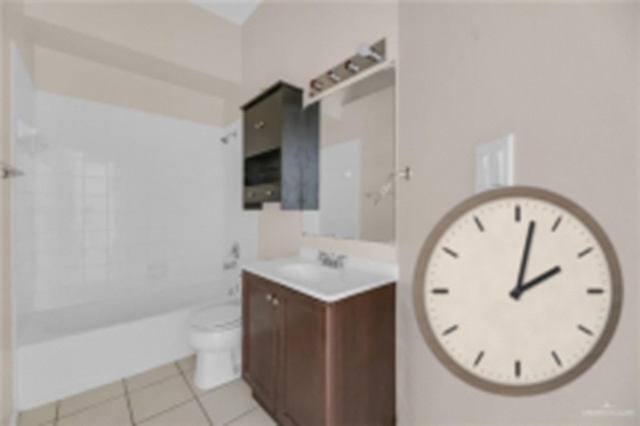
{"hour": 2, "minute": 2}
